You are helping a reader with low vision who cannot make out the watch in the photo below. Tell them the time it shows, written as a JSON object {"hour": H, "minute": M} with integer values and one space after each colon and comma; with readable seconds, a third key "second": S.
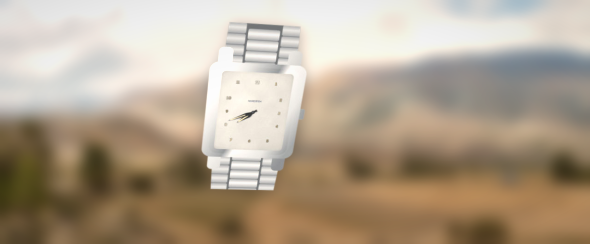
{"hour": 7, "minute": 41}
